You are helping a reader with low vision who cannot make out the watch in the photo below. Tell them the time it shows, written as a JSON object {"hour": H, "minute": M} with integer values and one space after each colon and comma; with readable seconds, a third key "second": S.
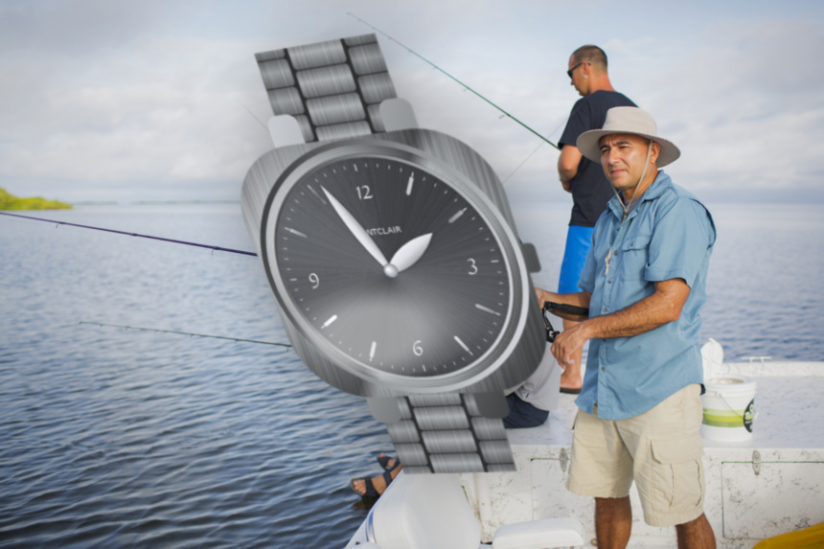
{"hour": 1, "minute": 56}
